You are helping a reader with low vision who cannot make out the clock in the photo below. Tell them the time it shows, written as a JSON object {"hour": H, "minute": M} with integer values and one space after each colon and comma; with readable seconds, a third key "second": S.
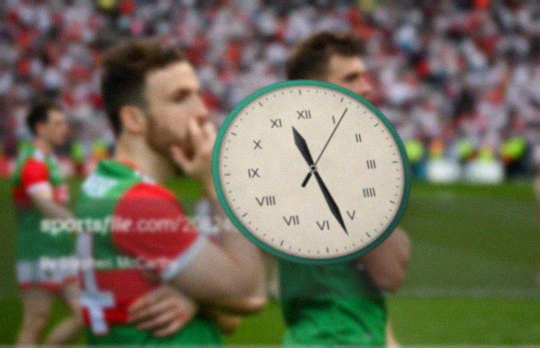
{"hour": 11, "minute": 27, "second": 6}
